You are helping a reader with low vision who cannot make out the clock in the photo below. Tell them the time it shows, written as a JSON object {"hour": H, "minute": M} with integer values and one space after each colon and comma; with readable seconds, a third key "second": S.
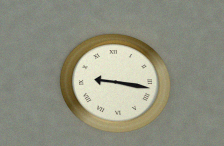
{"hour": 9, "minute": 17}
